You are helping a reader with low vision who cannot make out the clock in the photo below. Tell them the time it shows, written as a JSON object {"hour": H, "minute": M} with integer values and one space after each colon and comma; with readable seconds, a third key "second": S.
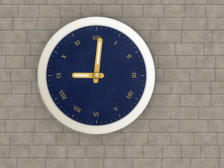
{"hour": 9, "minute": 1}
